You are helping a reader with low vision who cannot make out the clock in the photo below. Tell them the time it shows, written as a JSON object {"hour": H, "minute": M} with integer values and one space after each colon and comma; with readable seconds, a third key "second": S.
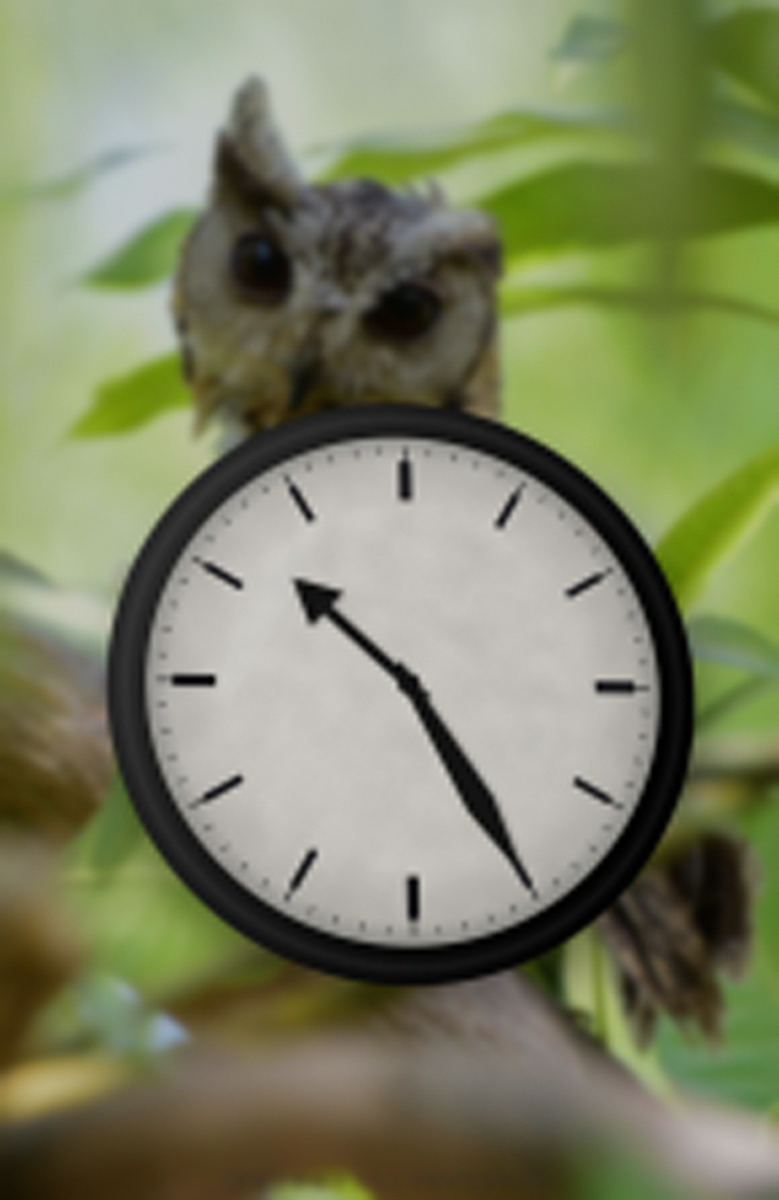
{"hour": 10, "minute": 25}
